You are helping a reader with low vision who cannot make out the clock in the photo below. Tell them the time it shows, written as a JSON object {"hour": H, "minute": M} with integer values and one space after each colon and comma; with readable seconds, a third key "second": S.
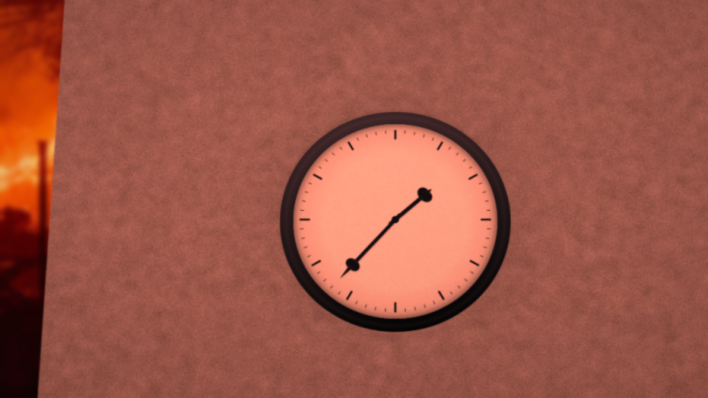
{"hour": 1, "minute": 37}
